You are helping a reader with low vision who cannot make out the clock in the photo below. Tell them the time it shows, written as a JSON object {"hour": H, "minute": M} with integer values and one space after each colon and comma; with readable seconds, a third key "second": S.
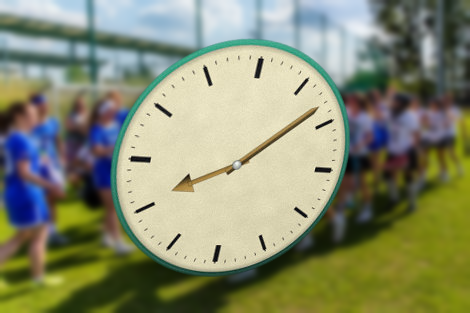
{"hour": 8, "minute": 8}
